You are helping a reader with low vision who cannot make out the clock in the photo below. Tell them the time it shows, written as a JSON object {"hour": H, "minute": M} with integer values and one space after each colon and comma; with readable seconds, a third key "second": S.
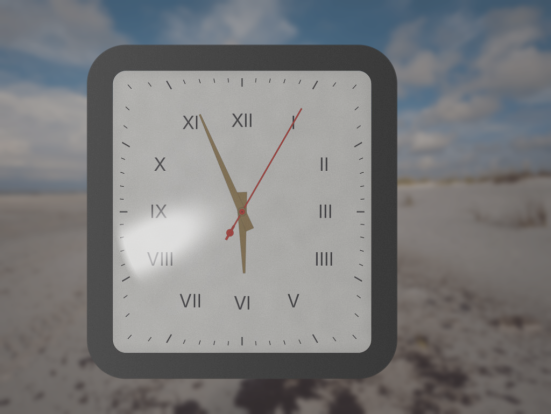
{"hour": 5, "minute": 56, "second": 5}
